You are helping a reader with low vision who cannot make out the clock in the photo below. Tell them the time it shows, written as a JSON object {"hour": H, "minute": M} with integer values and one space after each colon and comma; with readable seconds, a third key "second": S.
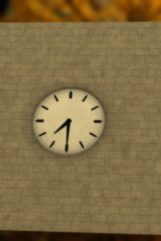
{"hour": 7, "minute": 30}
